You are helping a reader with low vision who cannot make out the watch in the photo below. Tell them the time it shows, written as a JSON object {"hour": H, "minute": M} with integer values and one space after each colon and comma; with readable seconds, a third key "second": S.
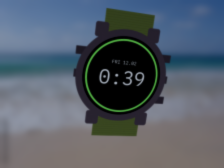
{"hour": 0, "minute": 39}
